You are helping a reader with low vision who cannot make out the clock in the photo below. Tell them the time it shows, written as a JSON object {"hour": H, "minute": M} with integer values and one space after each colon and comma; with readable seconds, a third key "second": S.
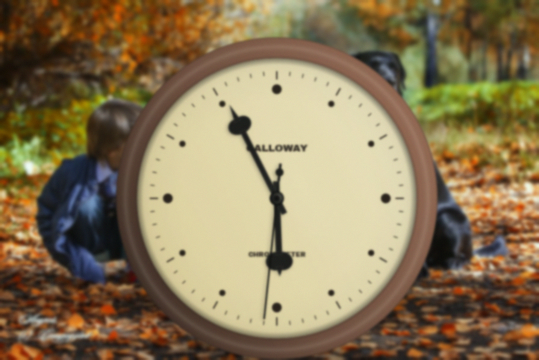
{"hour": 5, "minute": 55, "second": 31}
